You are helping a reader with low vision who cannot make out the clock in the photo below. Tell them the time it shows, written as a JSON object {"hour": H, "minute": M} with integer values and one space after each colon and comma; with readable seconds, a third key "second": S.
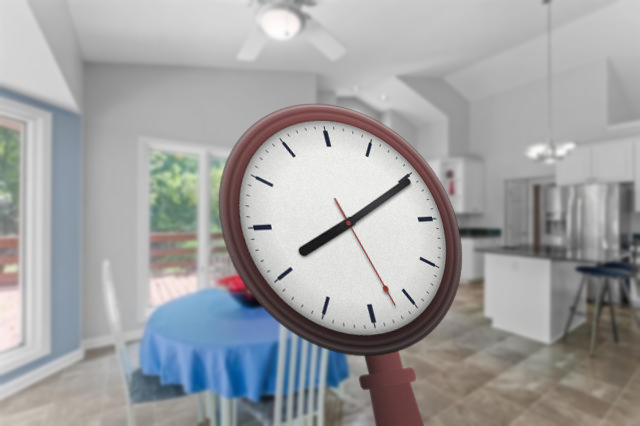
{"hour": 8, "minute": 10, "second": 27}
